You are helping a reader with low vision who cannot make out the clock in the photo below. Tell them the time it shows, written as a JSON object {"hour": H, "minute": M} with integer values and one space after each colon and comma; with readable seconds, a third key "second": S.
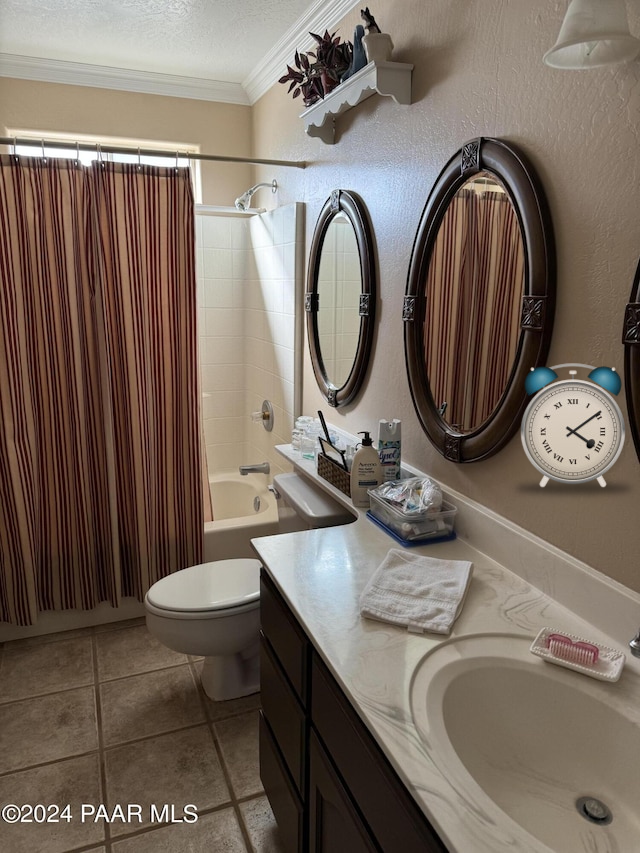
{"hour": 4, "minute": 9}
